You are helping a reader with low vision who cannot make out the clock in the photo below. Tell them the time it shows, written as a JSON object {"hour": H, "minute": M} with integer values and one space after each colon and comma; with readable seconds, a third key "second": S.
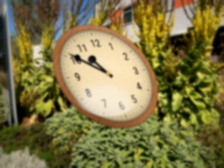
{"hour": 10, "minute": 51}
